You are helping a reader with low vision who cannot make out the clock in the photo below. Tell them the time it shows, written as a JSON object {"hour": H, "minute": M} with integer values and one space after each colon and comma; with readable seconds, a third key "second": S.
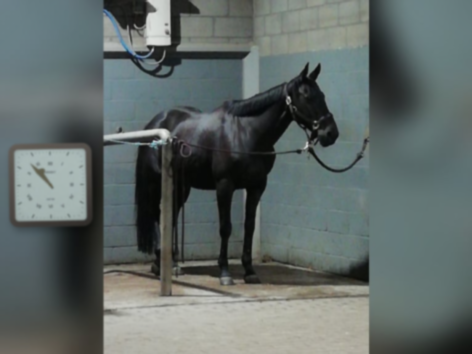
{"hour": 10, "minute": 53}
